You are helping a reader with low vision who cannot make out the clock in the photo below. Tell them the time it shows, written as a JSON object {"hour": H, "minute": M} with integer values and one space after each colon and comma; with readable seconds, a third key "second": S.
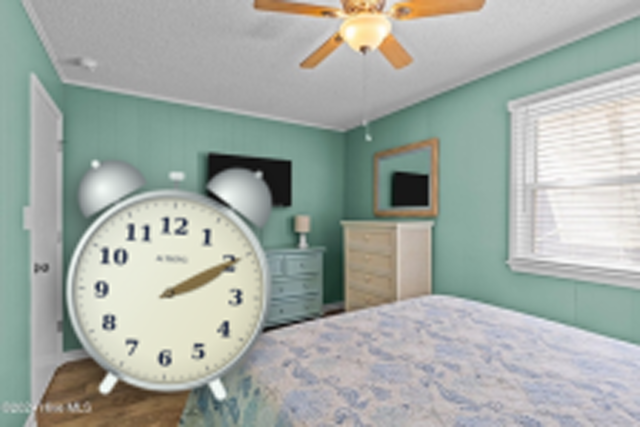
{"hour": 2, "minute": 10}
